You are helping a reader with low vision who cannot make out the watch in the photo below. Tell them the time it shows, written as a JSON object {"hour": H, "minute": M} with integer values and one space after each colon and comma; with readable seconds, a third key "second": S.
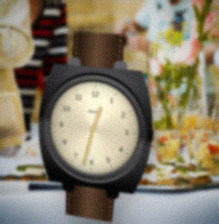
{"hour": 12, "minute": 32}
